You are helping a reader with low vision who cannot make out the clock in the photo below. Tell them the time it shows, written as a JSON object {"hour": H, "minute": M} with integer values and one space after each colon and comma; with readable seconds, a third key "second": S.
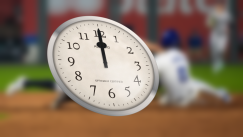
{"hour": 12, "minute": 0}
